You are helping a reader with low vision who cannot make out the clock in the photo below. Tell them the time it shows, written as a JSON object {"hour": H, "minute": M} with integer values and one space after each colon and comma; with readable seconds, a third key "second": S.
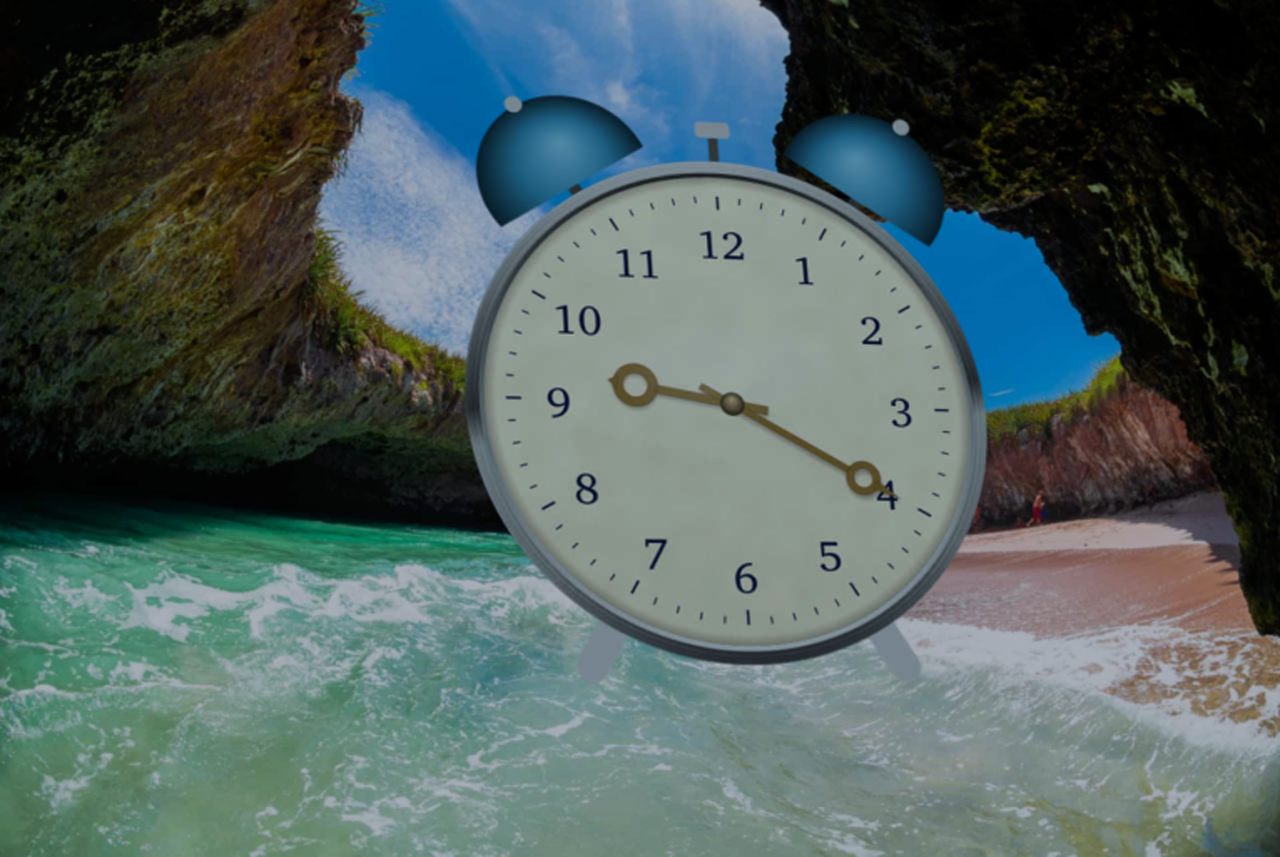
{"hour": 9, "minute": 20}
